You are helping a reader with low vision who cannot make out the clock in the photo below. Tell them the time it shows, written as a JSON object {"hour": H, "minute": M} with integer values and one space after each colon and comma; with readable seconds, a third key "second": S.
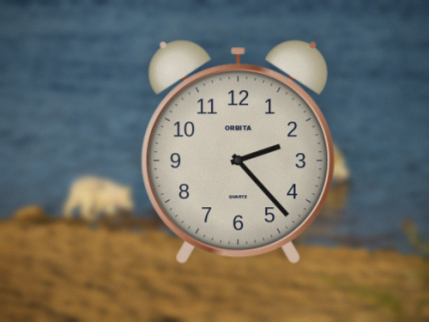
{"hour": 2, "minute": 23}
